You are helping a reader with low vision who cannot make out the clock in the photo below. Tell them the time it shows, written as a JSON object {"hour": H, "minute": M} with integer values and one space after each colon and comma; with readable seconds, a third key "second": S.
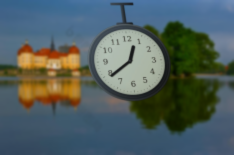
{"hour": 12, "minute": 39}
